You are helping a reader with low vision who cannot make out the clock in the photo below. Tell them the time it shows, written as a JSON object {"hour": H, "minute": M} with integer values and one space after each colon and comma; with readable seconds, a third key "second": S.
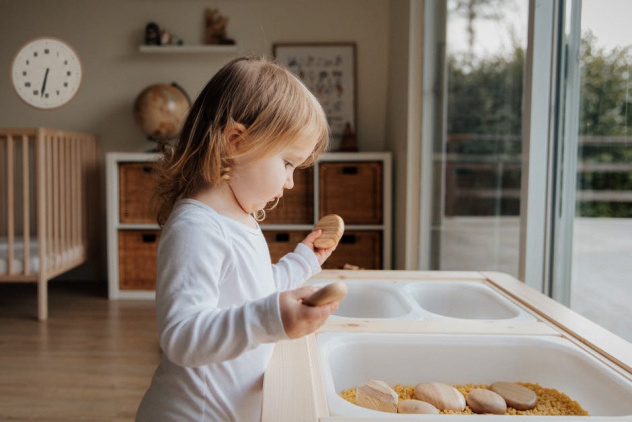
{"hour": 6, "minute": 32}
